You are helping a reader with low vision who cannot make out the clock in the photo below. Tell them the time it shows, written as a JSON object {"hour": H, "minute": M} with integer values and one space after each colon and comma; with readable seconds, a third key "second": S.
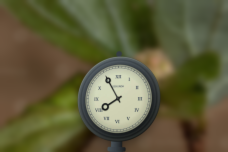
{"hour": 7, "minute": 55}
